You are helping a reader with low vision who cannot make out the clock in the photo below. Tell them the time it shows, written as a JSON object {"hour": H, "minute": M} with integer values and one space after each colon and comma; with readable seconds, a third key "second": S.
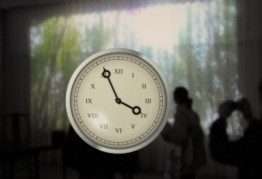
{"hour": 3, "minute": 56}
